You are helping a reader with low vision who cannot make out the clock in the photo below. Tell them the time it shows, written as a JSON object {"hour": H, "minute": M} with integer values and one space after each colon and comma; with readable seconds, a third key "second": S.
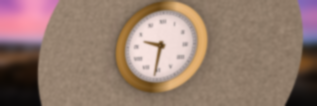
{"hour": 9, "minute": 31}
